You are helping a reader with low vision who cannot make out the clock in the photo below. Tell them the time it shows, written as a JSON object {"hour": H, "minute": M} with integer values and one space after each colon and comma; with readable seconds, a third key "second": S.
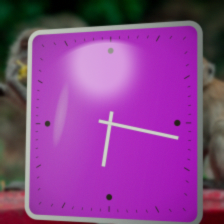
{"hour": 6, "minute": 17}
